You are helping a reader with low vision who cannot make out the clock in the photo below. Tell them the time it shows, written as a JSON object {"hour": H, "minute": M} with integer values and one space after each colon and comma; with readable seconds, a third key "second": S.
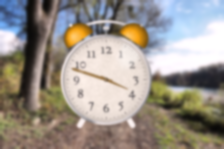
{"hour": 3, "minute": 48}
